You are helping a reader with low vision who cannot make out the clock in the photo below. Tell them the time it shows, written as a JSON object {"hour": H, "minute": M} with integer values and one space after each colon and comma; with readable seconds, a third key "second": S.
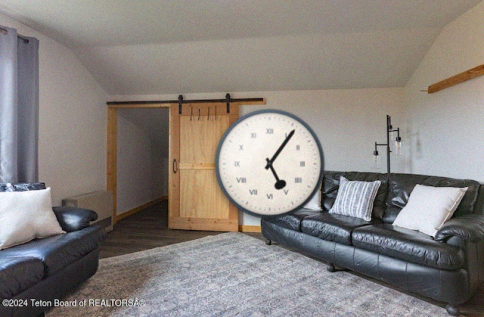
{"hour": 5, "minute": 6}
